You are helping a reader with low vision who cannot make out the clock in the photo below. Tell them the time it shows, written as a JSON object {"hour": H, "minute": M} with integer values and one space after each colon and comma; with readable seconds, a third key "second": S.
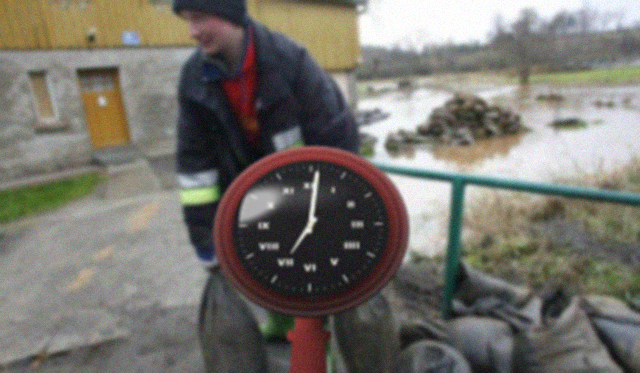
{"hour": 7, "minute": 1}
